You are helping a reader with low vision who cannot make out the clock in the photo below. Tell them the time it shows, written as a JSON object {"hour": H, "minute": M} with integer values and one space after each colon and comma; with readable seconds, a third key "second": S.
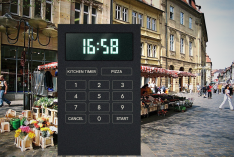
{"hour": 16, "minute": 58}
